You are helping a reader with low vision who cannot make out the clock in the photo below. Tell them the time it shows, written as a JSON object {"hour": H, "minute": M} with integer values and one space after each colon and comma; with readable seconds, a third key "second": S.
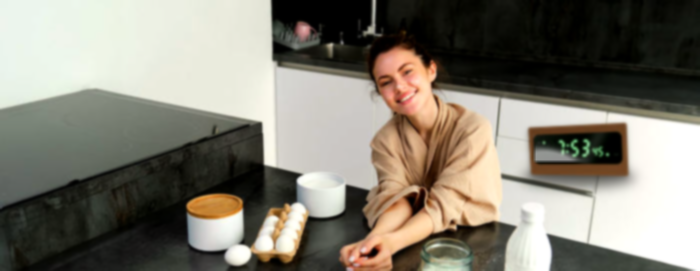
{"hour": 7, "minute": 53}
